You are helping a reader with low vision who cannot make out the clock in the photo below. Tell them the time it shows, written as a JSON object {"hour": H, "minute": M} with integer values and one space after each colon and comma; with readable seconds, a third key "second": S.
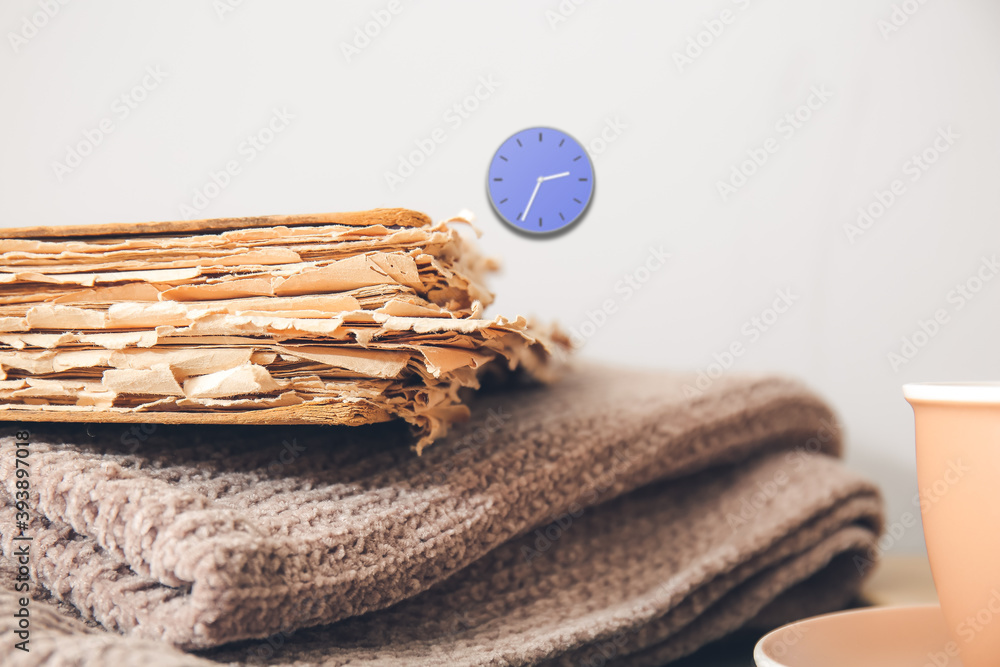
{"hour": 2, "minute": 34}
